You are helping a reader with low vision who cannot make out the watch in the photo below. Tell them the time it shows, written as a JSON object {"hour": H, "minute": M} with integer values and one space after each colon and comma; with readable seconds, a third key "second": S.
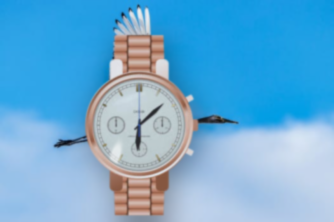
{"hour": 6, "minute": 8}
